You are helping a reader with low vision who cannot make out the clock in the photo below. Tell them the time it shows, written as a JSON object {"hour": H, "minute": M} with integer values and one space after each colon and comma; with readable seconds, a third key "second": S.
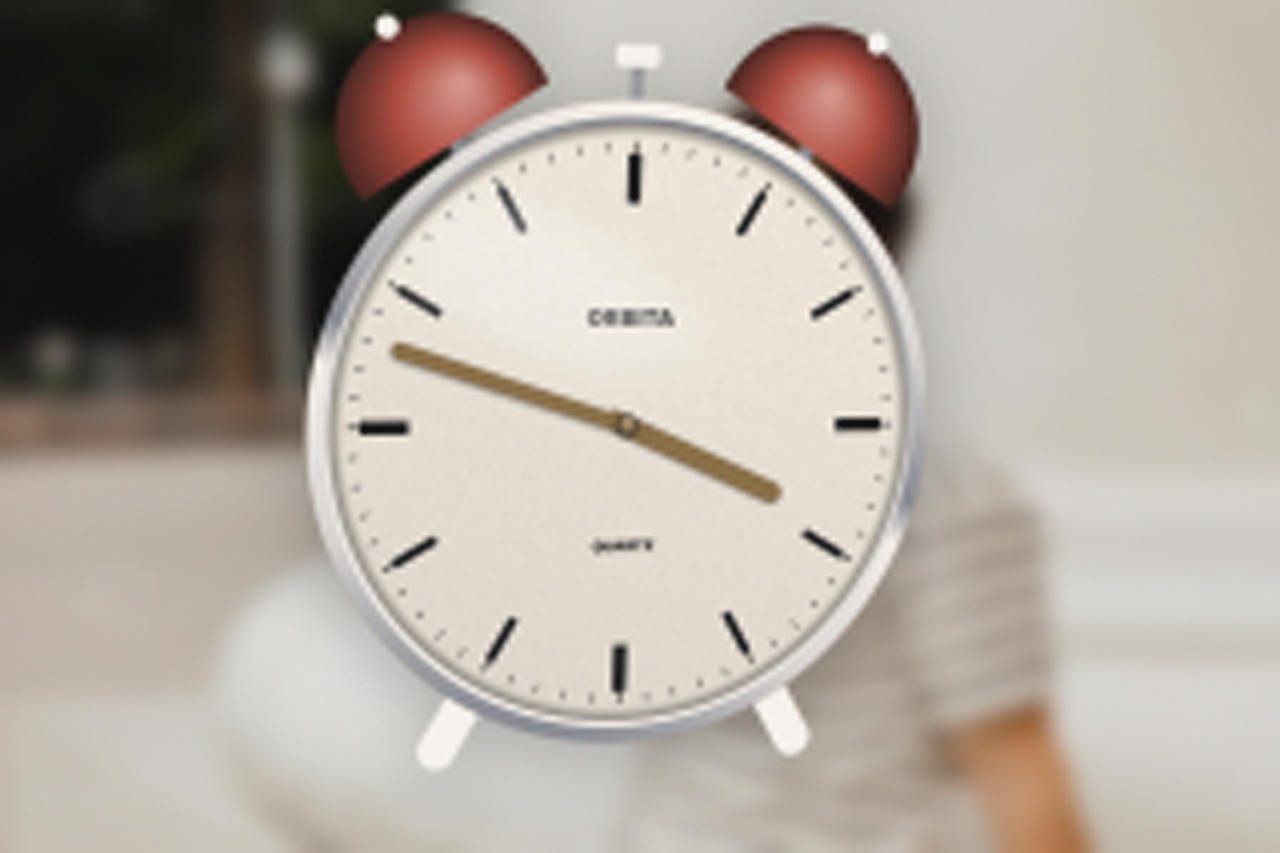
{"hour": 3, "minute": 48}
